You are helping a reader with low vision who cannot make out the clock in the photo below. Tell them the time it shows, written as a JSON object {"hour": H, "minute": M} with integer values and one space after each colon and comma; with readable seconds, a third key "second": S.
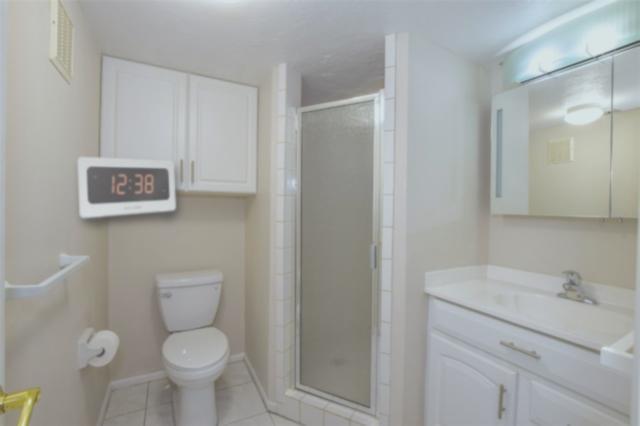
{"hour": 12, "minute": 38}
